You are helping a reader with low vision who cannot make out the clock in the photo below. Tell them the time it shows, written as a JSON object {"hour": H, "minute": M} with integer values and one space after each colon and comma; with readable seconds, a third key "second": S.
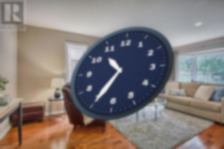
{"hour": 10, "minute": 35}
